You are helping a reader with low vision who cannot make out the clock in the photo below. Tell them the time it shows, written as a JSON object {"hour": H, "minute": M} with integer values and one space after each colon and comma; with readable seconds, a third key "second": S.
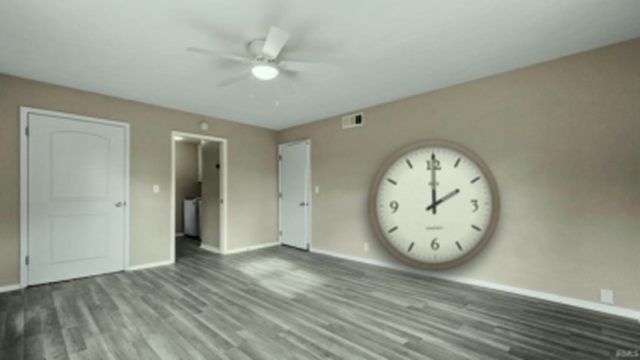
{"hour": 2, "minute": 0}
